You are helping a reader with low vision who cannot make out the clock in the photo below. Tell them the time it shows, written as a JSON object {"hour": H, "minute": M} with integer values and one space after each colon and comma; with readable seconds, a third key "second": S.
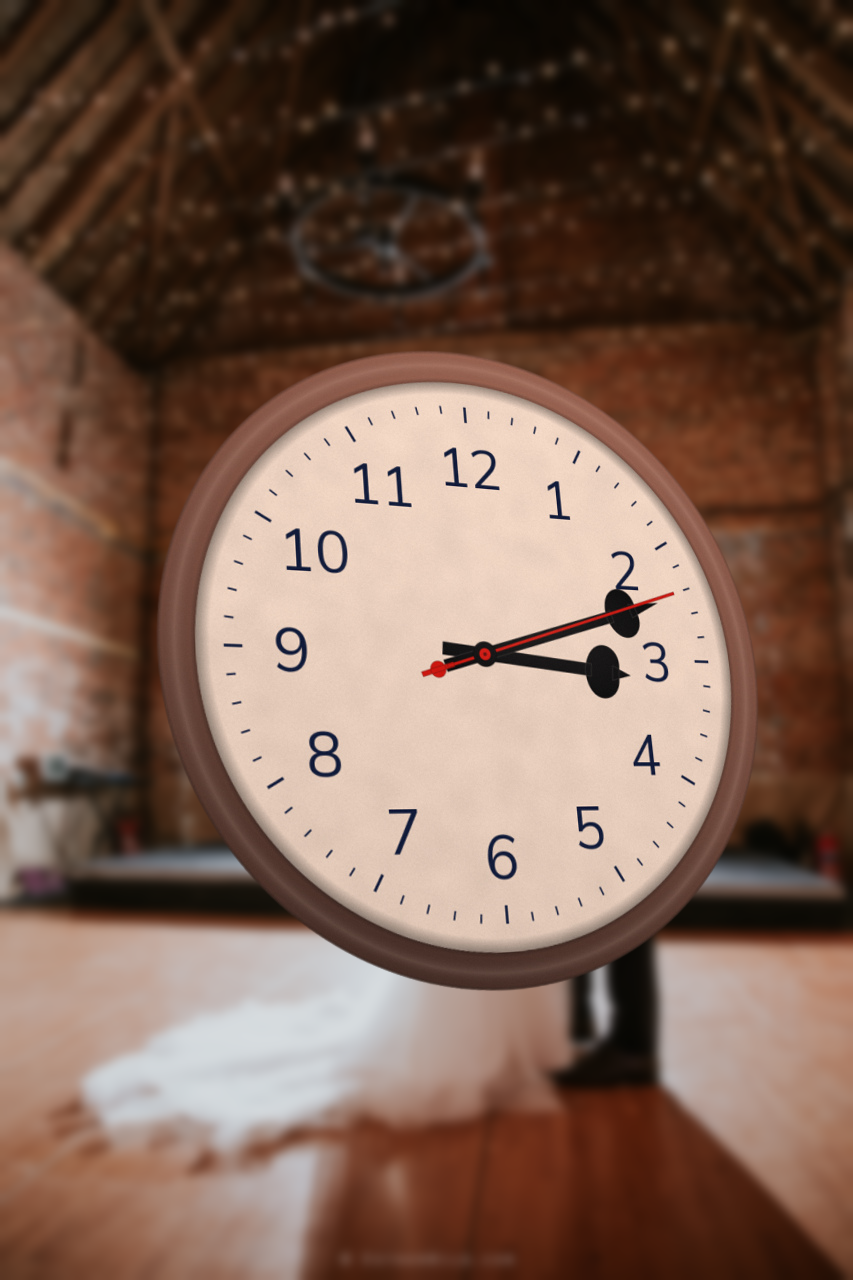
{"hour": 3, "minute": 12, "second": 12}
